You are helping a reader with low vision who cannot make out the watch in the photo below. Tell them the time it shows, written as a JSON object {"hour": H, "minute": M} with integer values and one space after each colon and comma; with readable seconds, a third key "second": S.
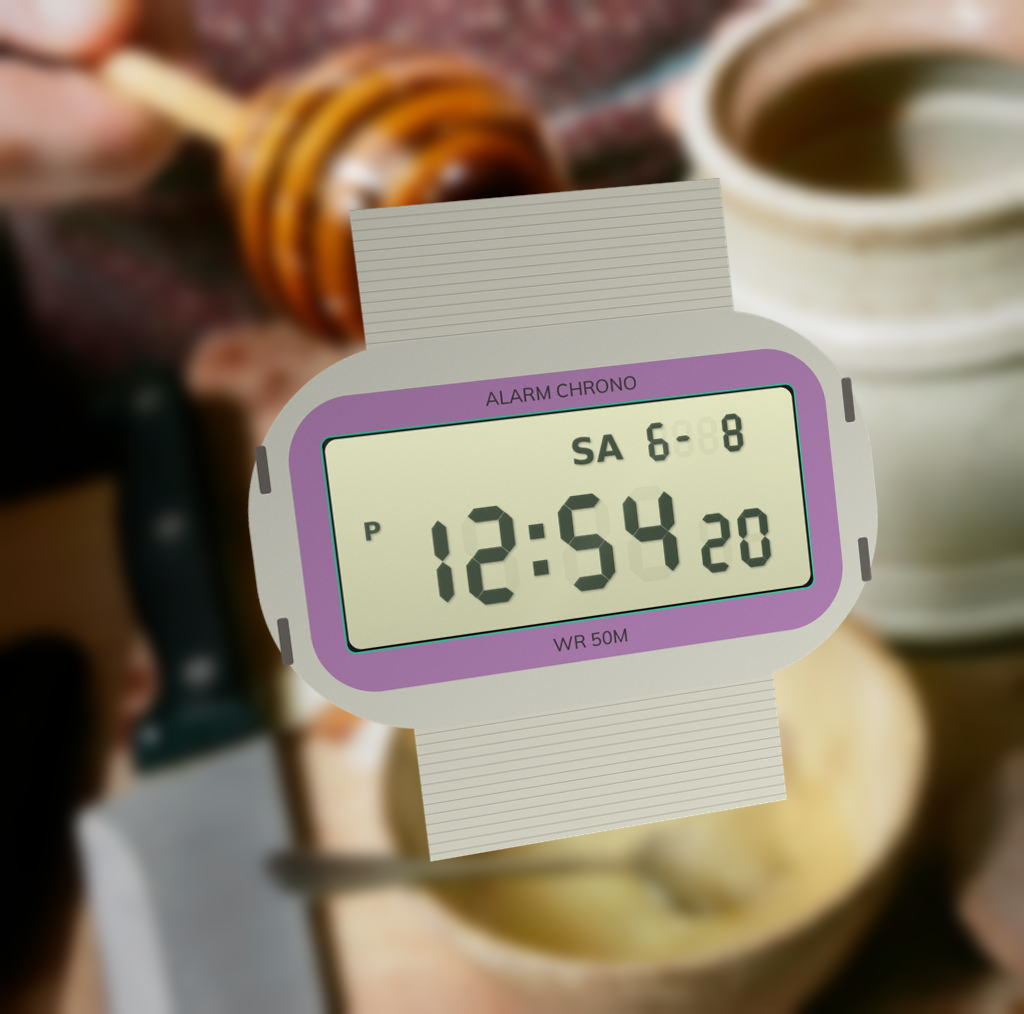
{"hour": 12, "minute": 54, "second": 20}
